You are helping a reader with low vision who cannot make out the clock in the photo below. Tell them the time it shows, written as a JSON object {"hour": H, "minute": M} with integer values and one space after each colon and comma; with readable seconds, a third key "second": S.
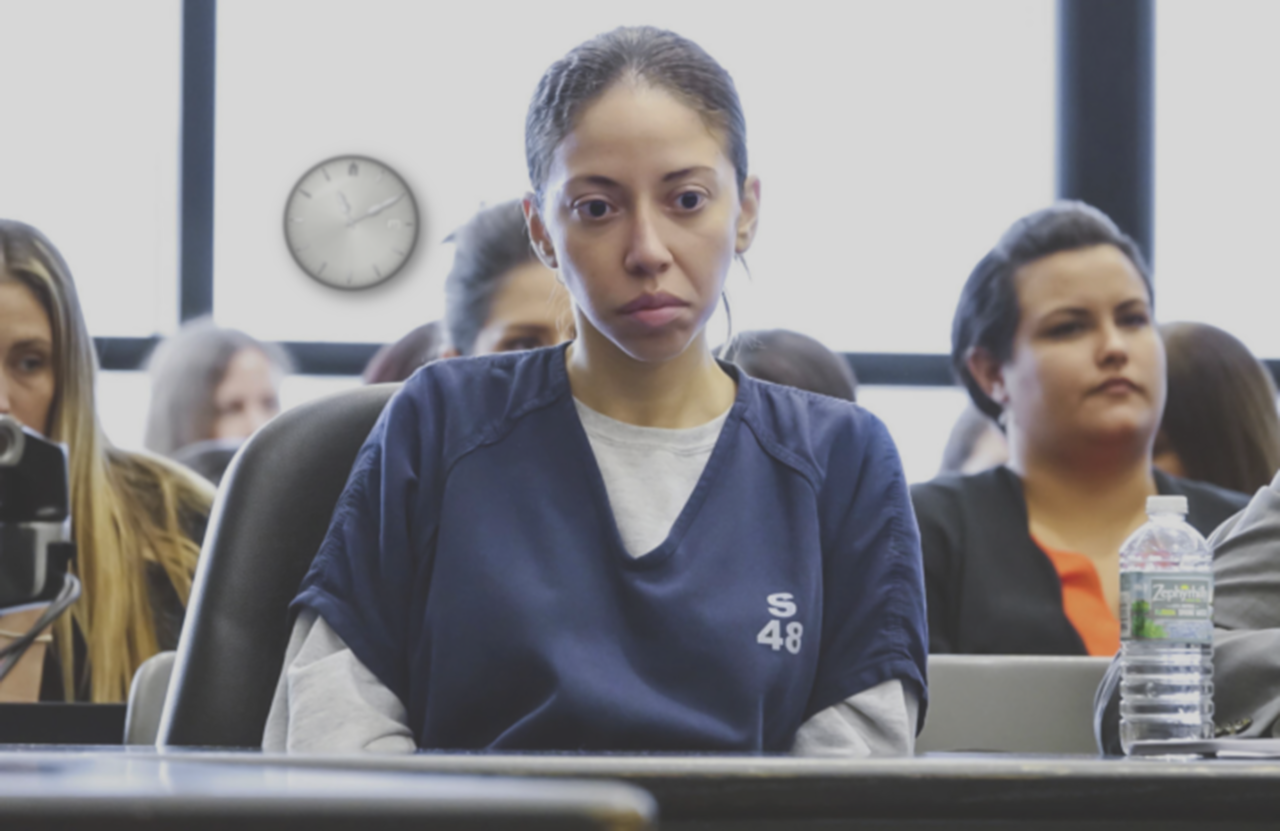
{"hour": 11, "minute": 10}
